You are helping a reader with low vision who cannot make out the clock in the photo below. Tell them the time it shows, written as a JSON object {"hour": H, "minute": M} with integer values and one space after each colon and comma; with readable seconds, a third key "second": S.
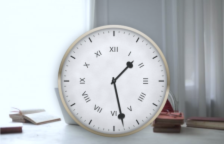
{"hour": 1, "minute": 28}
